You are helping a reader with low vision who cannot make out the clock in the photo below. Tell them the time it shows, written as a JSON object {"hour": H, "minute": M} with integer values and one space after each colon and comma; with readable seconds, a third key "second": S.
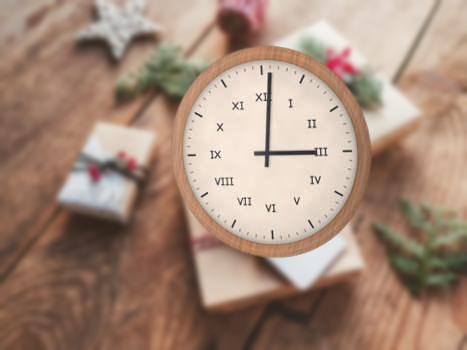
{"hour": 3, "minute": 1}
